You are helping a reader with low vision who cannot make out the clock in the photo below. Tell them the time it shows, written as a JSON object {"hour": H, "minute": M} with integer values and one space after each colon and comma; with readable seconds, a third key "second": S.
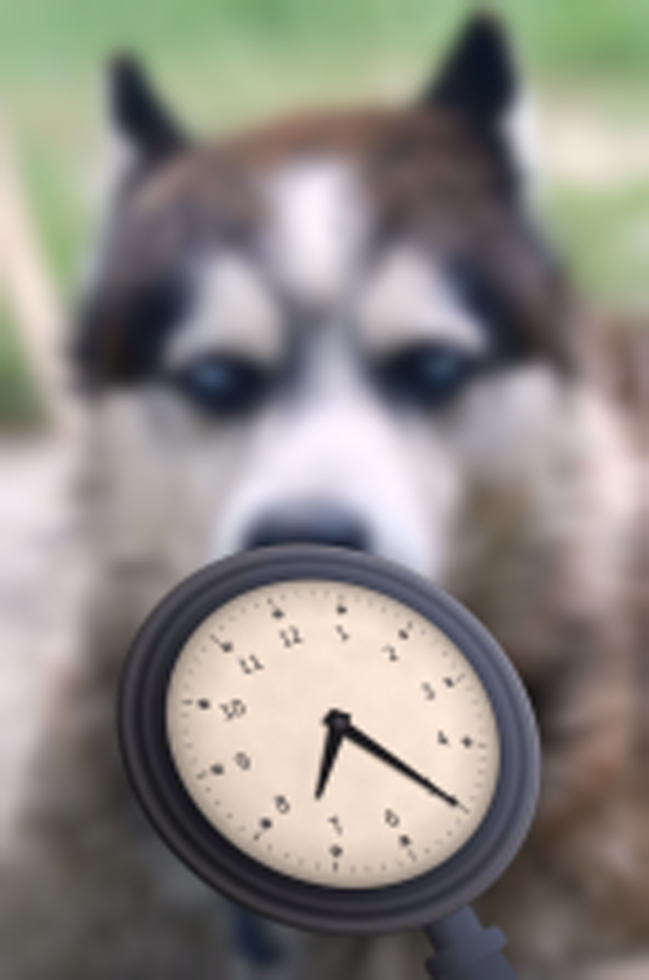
{"hour": 7, "minute": 25}
